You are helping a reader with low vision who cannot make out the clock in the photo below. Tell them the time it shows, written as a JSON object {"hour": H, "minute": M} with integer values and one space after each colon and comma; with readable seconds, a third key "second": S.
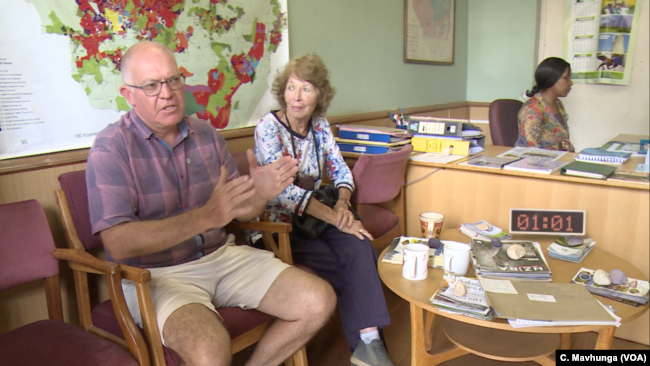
{"hour": 1, "minute": 1}
